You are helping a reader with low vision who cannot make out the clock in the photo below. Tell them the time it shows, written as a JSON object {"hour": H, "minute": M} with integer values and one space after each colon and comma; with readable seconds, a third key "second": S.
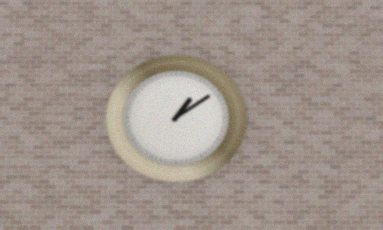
{"hour": 1, "minute": 9}
